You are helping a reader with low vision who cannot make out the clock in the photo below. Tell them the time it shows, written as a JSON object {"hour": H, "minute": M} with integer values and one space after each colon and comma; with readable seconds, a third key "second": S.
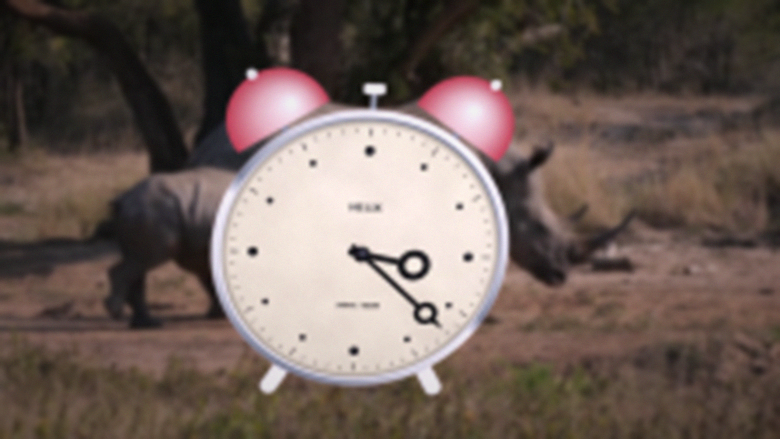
{"hour": 3, "minute": 22}
